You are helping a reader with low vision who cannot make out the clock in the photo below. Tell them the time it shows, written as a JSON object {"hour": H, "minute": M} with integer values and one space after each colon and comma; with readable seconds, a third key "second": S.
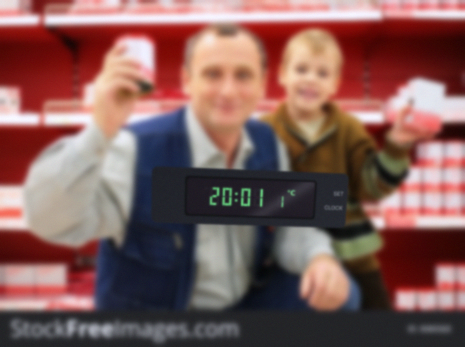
{"hour": 20, "minute": 1}
